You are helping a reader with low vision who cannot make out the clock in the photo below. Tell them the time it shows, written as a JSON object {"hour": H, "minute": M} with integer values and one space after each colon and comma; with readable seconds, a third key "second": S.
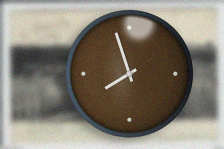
{"hour": 7, "minute": 57}
